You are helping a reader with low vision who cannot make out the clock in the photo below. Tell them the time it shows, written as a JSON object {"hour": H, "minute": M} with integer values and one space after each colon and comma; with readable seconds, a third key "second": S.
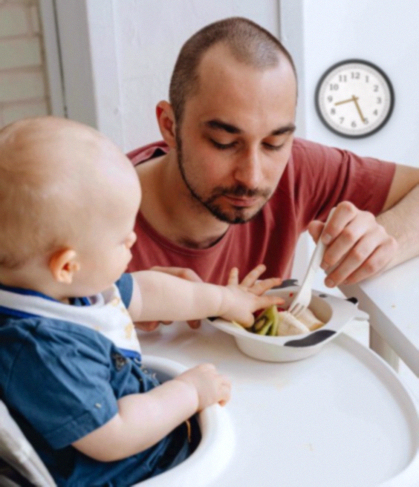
{"hour": 8, "minute": 26}
